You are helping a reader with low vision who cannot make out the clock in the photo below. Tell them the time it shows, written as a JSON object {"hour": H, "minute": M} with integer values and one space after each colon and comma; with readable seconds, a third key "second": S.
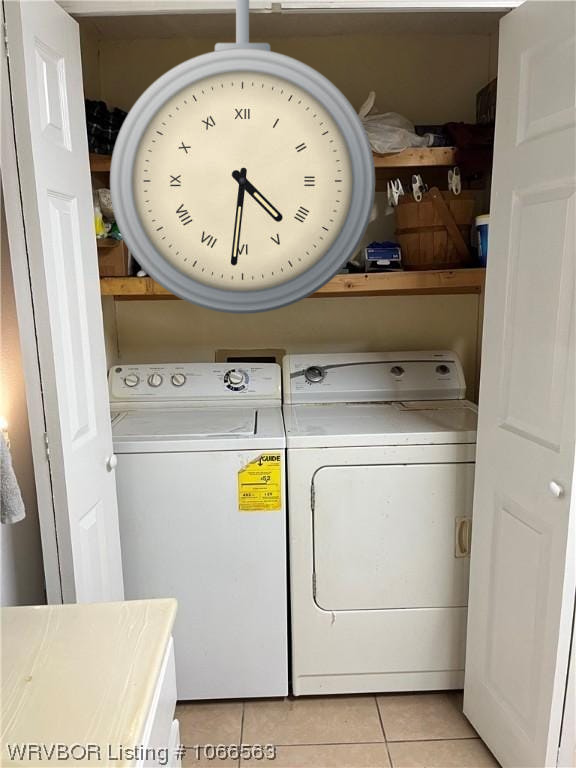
{"hour": 4, "minute": 31}
